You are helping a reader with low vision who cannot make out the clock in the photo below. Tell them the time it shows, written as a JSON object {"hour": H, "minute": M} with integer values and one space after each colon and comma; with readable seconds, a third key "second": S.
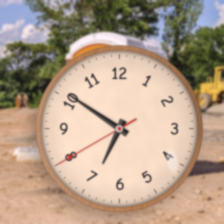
{"hour": 6, "minute": 50, "second": 40}
